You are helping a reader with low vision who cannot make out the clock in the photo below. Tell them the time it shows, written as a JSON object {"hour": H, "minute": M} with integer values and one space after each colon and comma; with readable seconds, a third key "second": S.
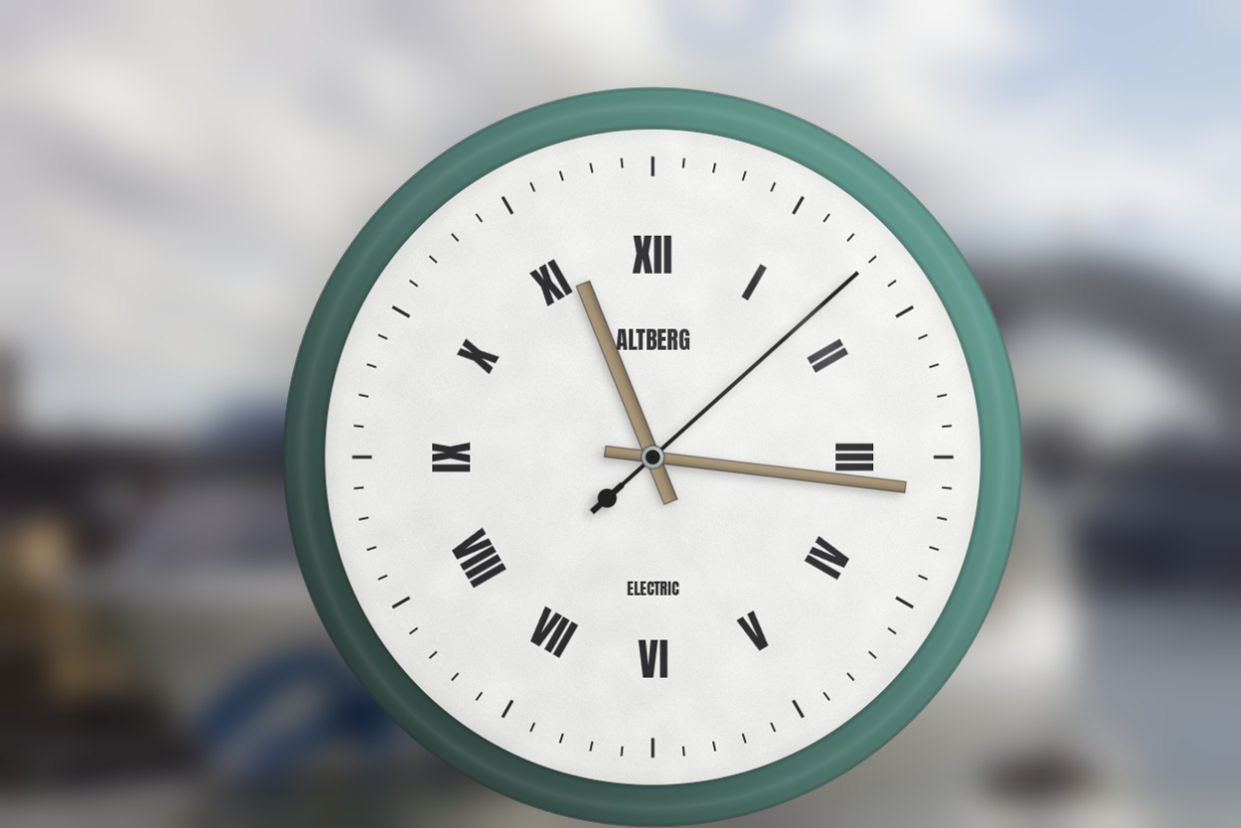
{"hour": 11, "minute": 16, "second": 8}
